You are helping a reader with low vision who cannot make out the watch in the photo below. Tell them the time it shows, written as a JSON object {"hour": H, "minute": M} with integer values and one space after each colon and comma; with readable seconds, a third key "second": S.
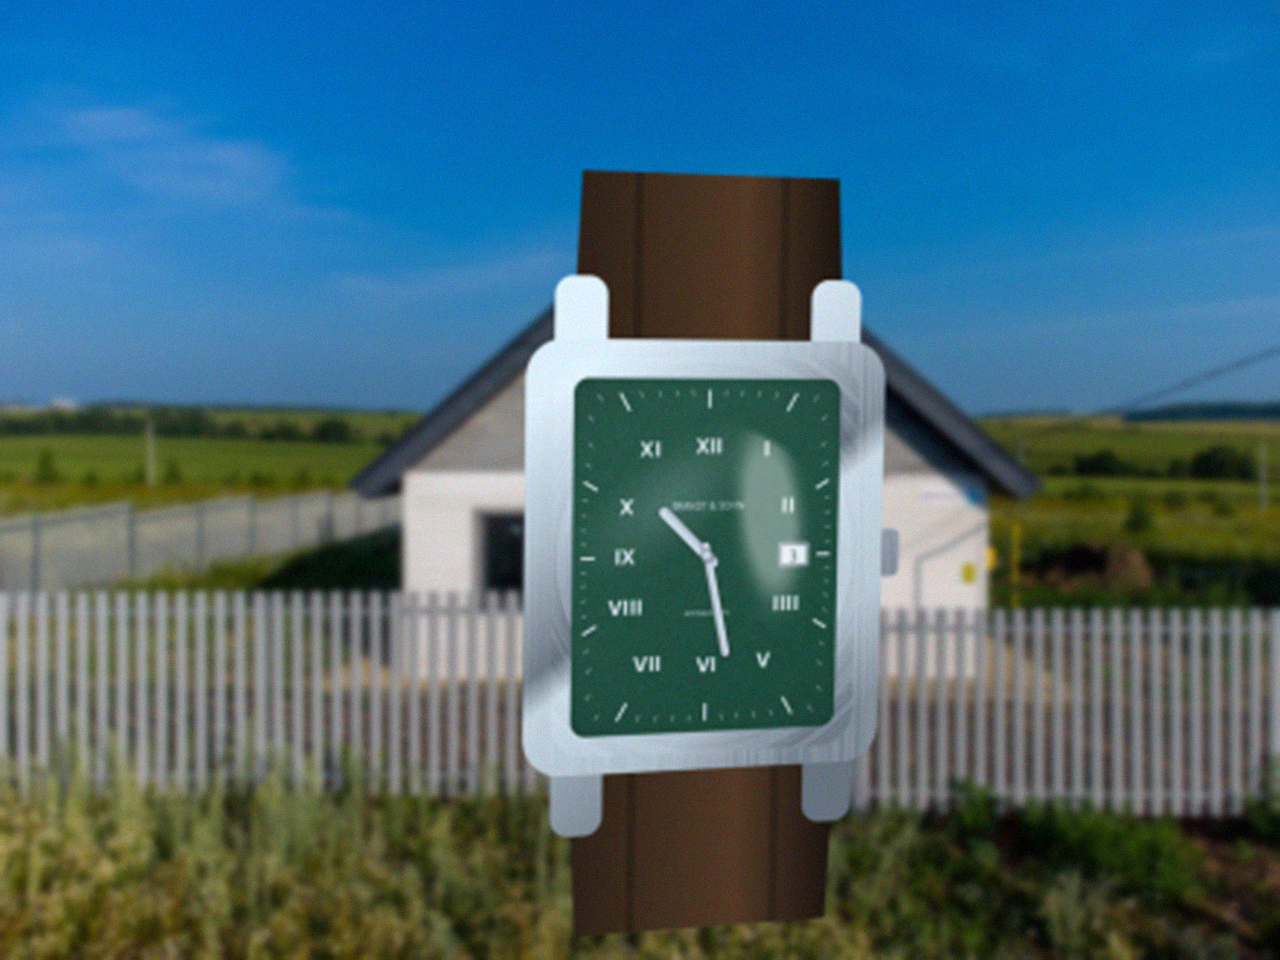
{"hour": 10, "minute": 28}
